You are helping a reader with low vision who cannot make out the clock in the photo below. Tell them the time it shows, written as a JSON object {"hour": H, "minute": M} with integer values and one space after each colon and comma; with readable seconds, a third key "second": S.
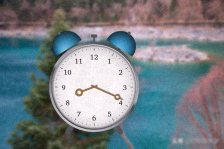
{"hour": 8, "minute": 19}
